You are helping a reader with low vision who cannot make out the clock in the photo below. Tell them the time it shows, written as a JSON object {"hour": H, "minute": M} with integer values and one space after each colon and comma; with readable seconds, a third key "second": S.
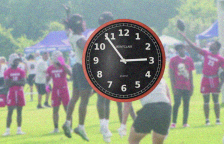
{"hour": 2, "minute": 54}
